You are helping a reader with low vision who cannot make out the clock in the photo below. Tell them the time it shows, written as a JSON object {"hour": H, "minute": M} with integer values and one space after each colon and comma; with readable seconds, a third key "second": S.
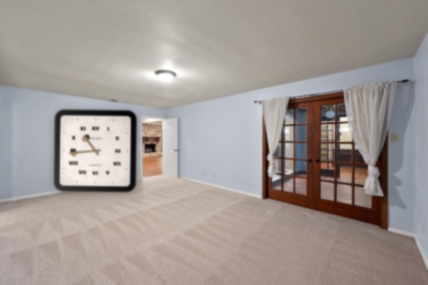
{"hour": 10, "minute": 44}
